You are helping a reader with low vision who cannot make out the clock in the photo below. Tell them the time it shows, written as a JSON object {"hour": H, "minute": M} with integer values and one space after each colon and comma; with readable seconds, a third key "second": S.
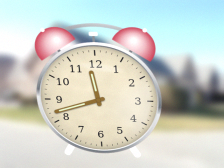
{"hour": 11, "minute": 42}
